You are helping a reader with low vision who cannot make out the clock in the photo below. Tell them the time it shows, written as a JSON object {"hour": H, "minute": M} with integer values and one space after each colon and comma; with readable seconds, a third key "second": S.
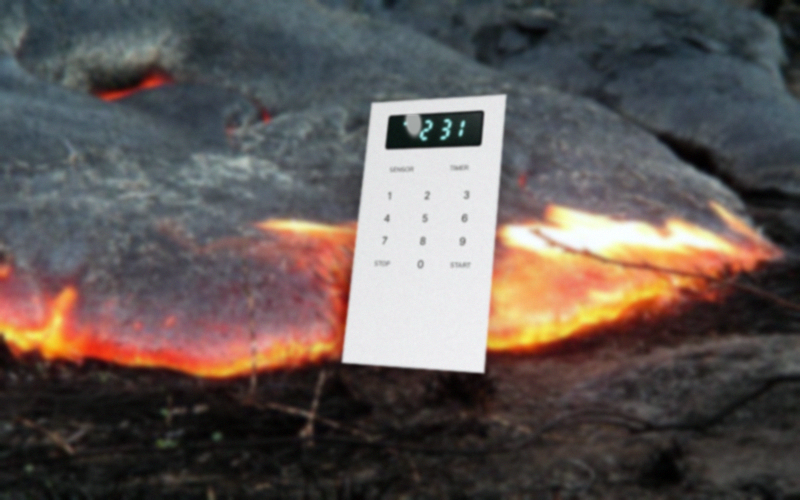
{"hour": 2, "minute": 31}
